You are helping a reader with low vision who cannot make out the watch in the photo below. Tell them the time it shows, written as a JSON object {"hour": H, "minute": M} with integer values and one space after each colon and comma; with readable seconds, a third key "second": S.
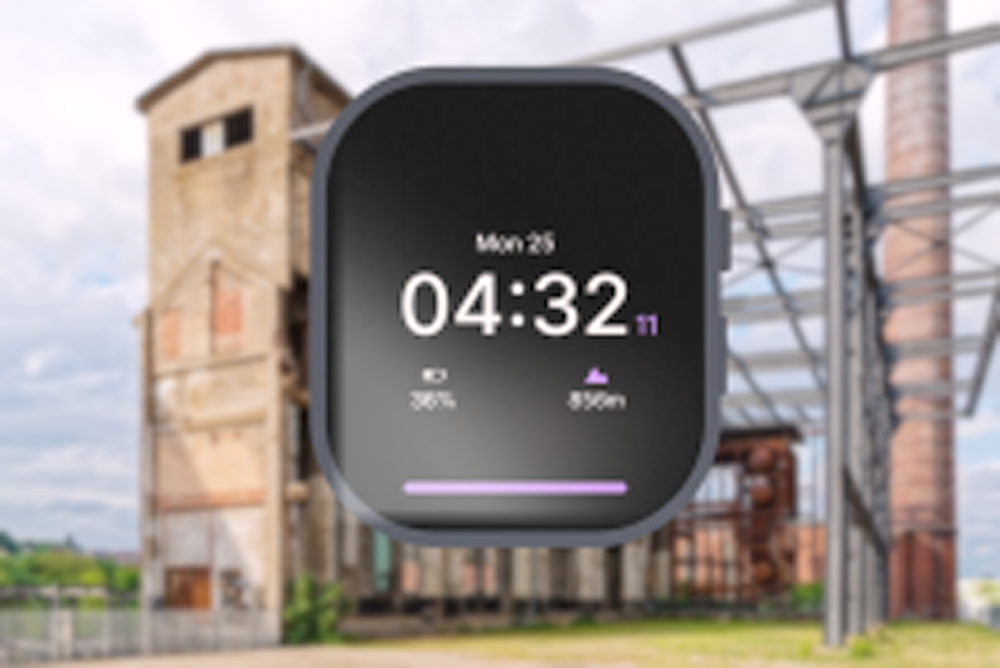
{"hour": 4, "minute": 32}
